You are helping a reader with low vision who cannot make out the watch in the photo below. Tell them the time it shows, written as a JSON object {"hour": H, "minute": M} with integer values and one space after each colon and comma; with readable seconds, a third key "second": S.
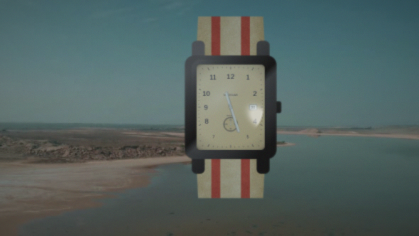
{"hour": 11, "minute": 27}
